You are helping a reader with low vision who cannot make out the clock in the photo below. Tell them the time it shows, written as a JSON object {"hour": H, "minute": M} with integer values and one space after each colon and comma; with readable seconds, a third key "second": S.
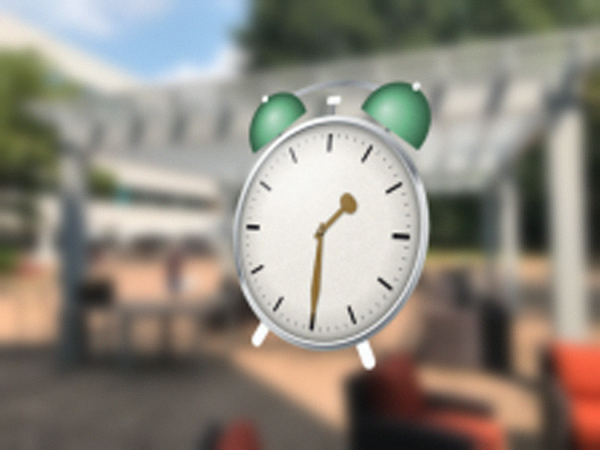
{"hour": 1, "minute": 30}
